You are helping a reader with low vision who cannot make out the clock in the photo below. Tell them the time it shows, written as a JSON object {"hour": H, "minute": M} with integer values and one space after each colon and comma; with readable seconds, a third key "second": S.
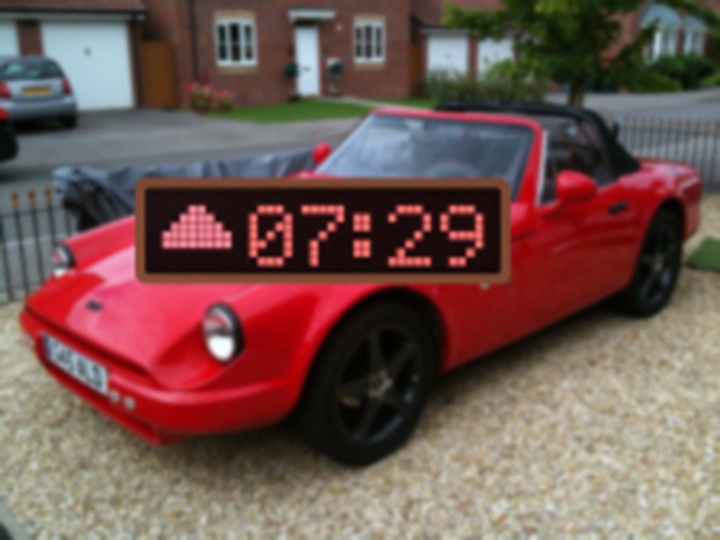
{"hour": 7, "minute": 29}
